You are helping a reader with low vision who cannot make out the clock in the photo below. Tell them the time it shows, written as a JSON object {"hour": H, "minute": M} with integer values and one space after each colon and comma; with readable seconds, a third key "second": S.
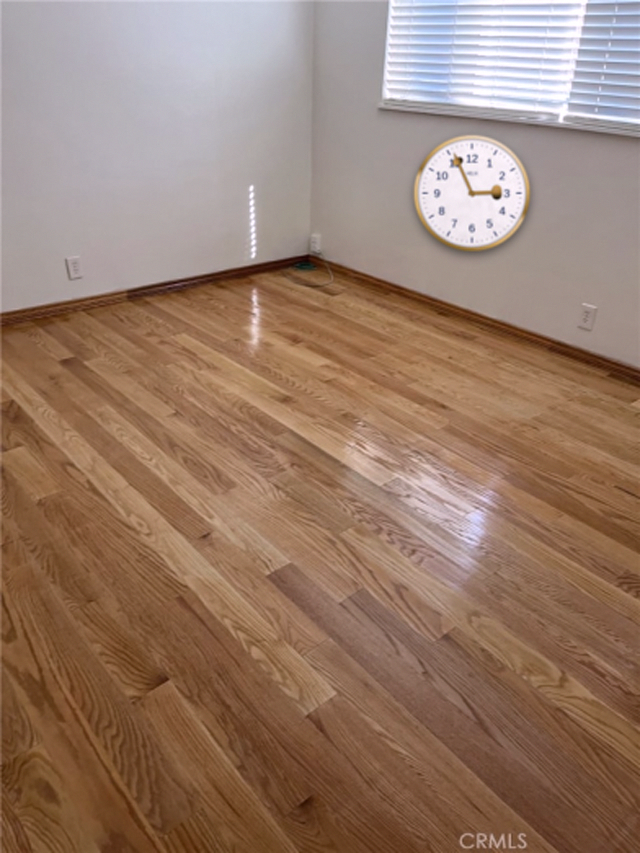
{"hour": 2, "minute": 56}
